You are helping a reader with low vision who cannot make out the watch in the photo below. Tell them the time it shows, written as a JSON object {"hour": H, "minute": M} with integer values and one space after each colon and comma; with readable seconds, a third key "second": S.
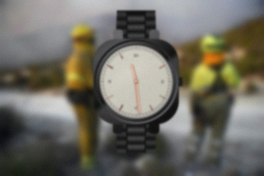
{"hour": 11, "minute": 29}
